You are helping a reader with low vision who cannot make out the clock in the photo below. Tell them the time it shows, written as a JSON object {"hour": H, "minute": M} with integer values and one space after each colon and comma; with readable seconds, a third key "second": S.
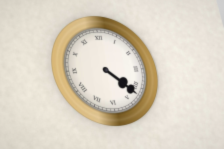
{"hour": 4, "minute": 22}
